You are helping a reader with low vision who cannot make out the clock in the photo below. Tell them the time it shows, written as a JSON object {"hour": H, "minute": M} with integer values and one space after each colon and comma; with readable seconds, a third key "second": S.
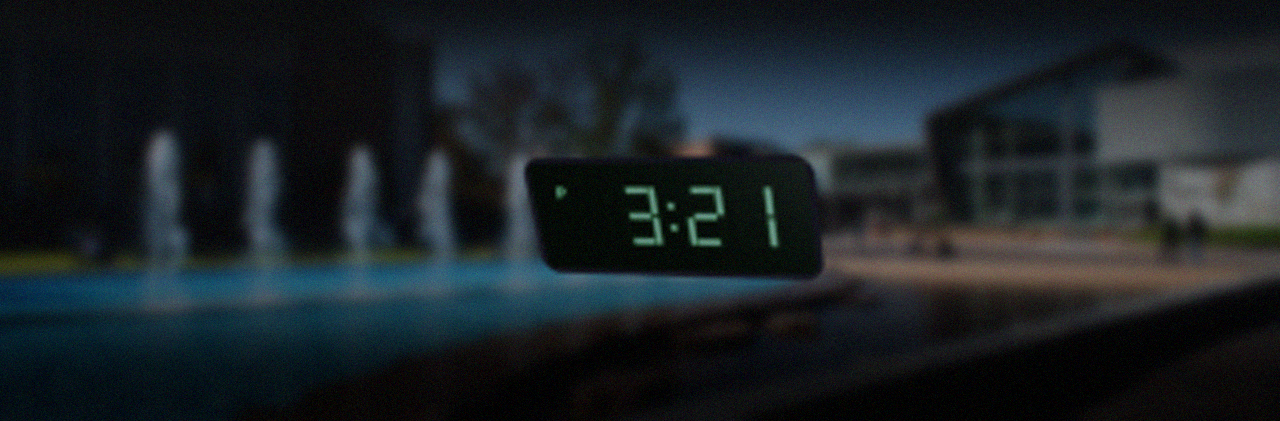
{"hour": 3, "minute": 21}
